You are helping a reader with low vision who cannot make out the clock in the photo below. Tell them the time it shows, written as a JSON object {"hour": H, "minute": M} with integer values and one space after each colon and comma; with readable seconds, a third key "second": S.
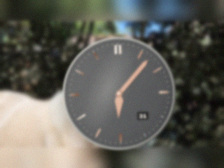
{"hour": 6, "minute": 7}
